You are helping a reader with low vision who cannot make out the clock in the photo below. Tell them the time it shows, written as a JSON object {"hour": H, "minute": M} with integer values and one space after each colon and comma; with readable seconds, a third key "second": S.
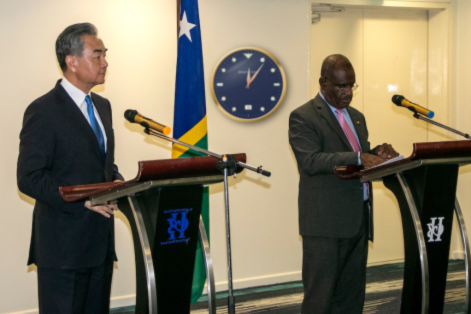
{"hour": 12, "minute": 6}
